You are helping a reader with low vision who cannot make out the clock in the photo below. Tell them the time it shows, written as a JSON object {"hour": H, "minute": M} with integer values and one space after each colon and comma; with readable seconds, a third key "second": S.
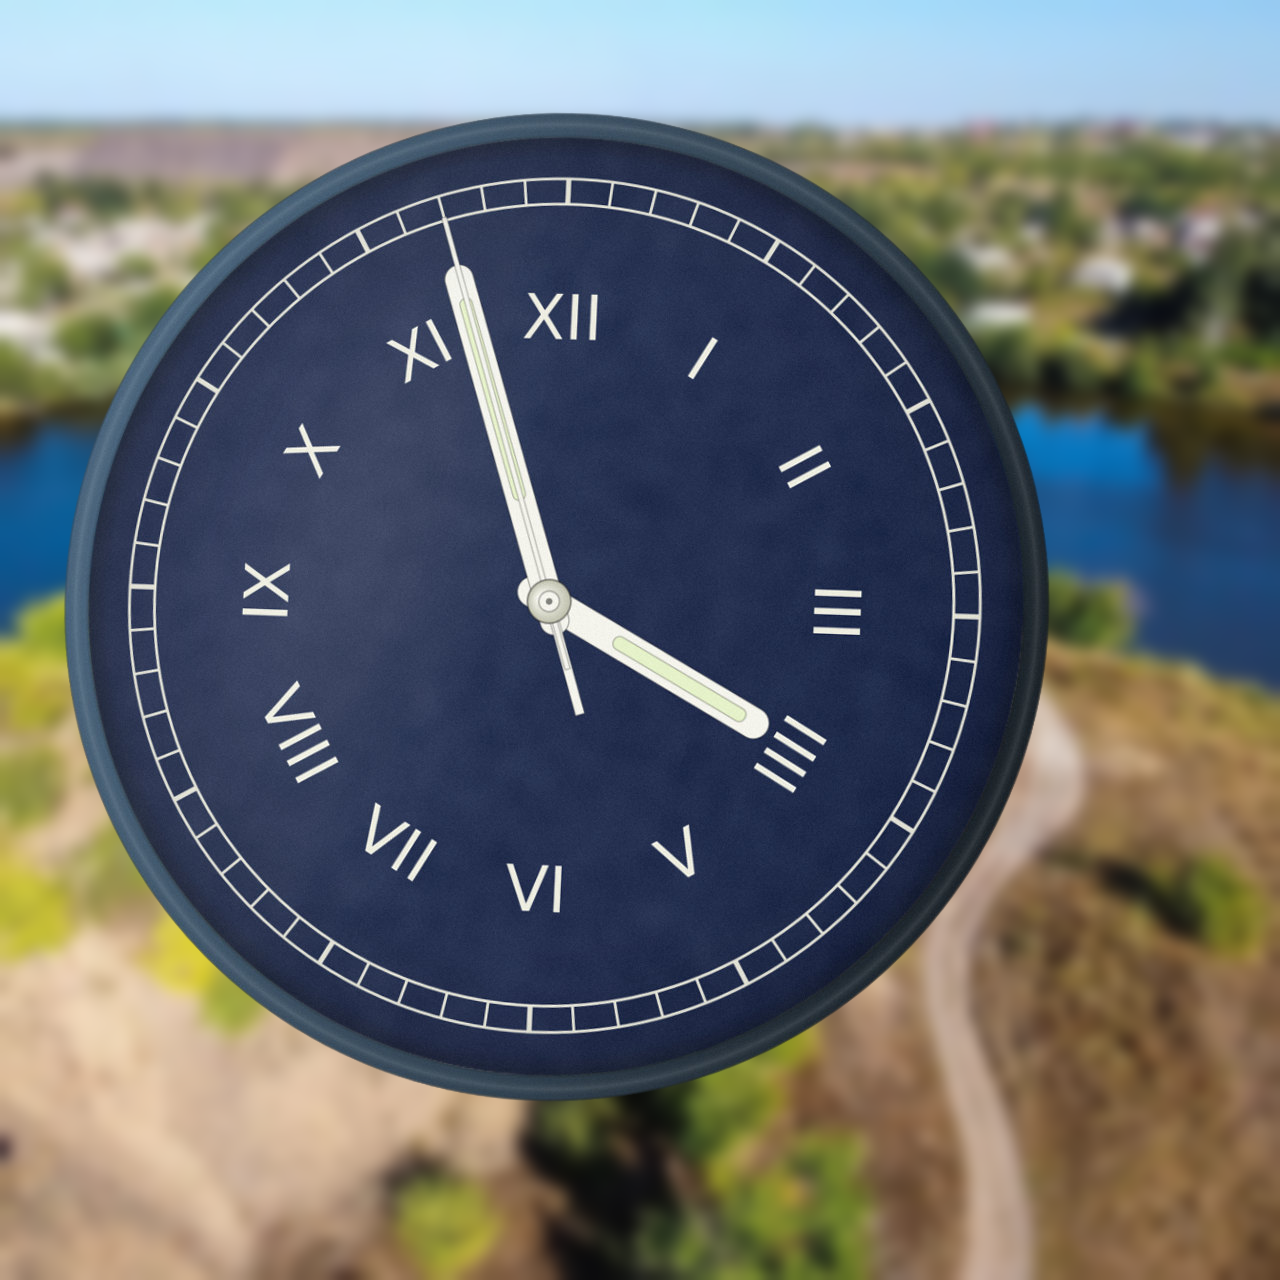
{"hour": 3, "minute": 56, "second": 57}
